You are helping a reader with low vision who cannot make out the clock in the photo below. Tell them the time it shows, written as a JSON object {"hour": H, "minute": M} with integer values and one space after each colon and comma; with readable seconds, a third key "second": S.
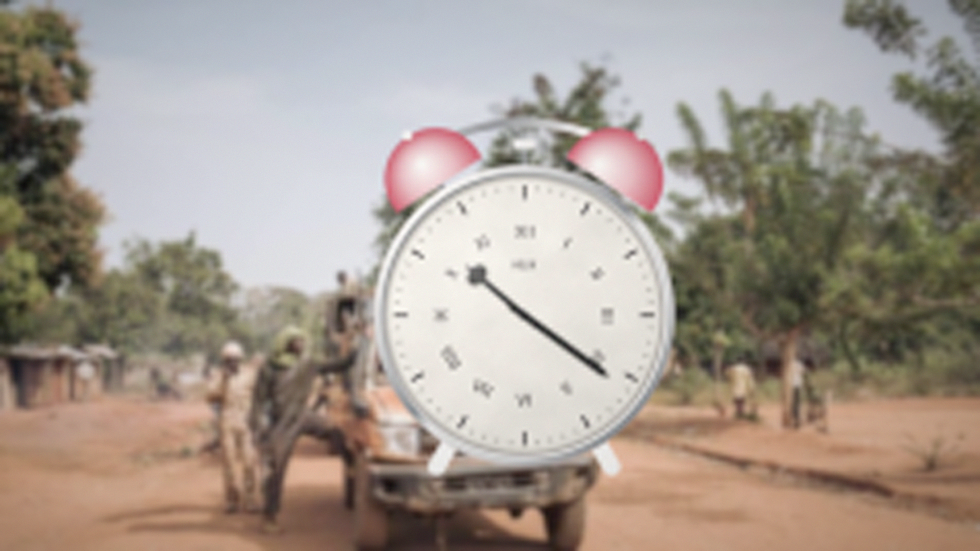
{"hour": 10, "minute": 21}
